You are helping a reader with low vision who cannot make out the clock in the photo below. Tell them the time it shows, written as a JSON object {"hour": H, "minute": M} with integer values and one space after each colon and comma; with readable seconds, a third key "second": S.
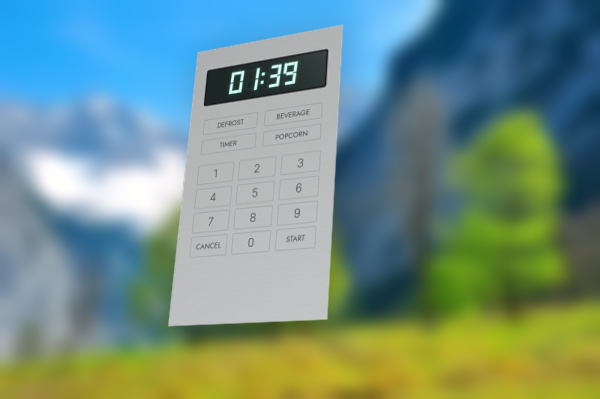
{"hour": 1, "minute": 39}
